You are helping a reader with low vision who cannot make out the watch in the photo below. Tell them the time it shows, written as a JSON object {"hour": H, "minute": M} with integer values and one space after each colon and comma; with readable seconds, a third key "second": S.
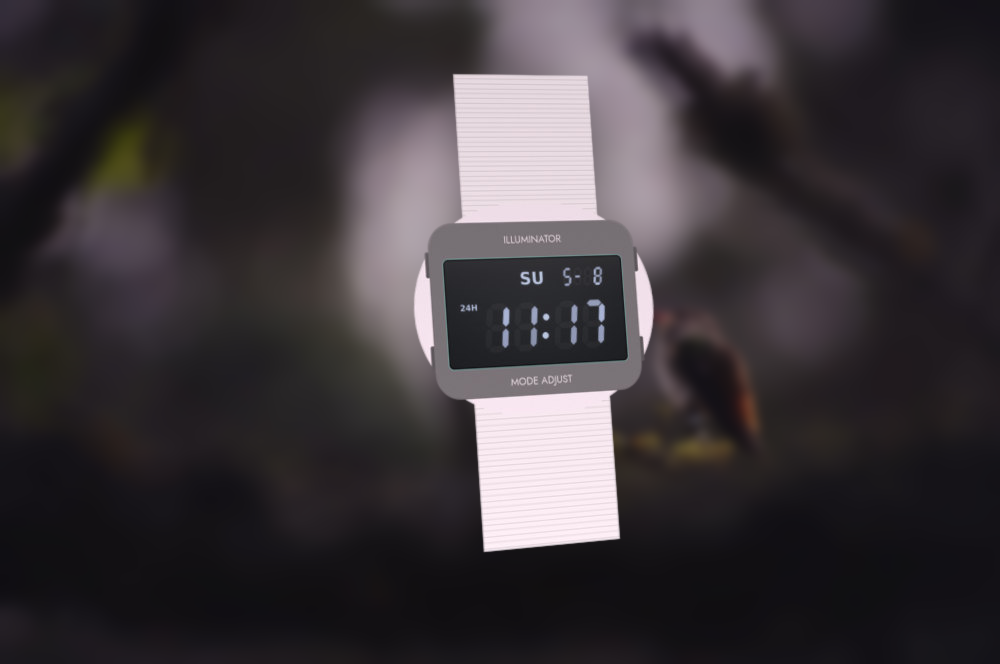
{"hour": 11, "minute": 17}
